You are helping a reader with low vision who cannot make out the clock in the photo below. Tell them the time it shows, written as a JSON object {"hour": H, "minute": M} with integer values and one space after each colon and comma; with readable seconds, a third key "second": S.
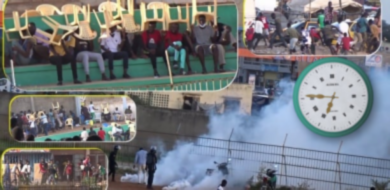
{"hour": 6, "minute": 46}
